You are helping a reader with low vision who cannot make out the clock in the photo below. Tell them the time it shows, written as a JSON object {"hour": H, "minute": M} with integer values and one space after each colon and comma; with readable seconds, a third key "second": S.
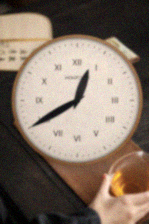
{"hour": 12, "minute": 40}
